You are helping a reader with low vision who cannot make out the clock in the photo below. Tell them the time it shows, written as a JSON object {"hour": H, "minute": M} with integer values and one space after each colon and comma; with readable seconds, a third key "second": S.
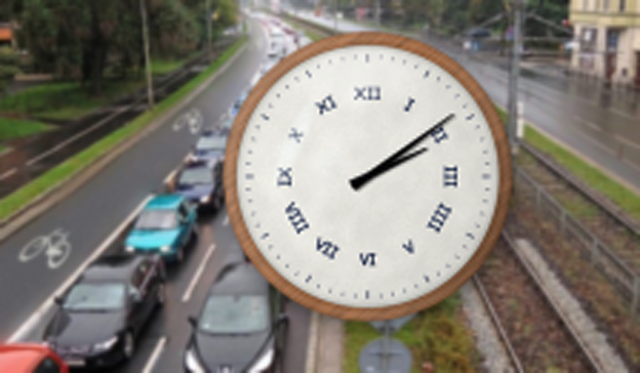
{"hour": 2, "minute": 9}
